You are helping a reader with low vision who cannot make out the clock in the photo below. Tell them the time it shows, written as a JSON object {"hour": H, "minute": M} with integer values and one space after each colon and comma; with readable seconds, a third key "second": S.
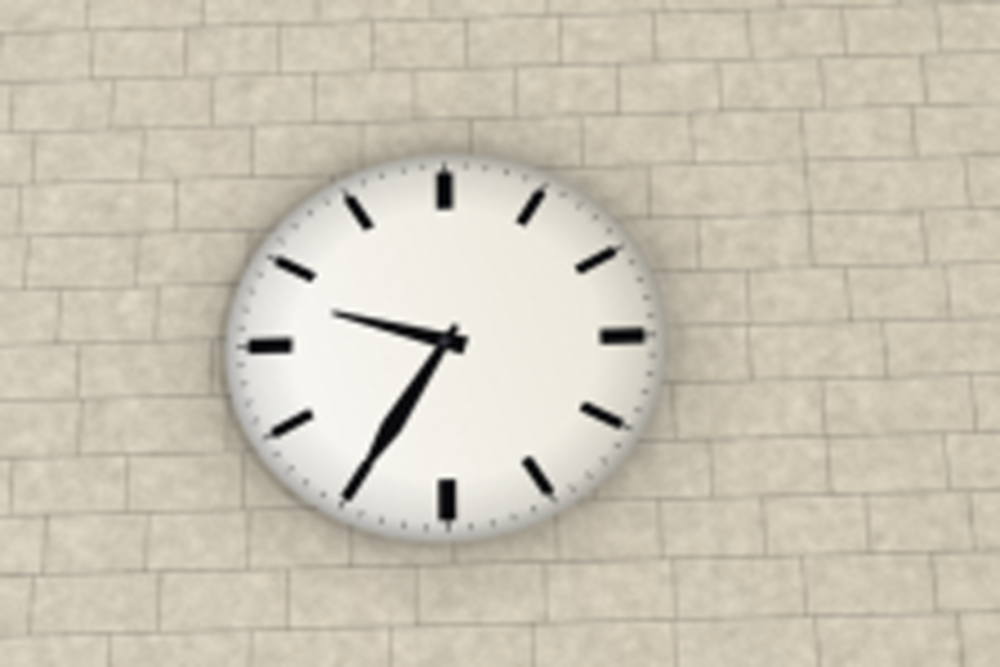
{"hour": 9, "minute": 35}
